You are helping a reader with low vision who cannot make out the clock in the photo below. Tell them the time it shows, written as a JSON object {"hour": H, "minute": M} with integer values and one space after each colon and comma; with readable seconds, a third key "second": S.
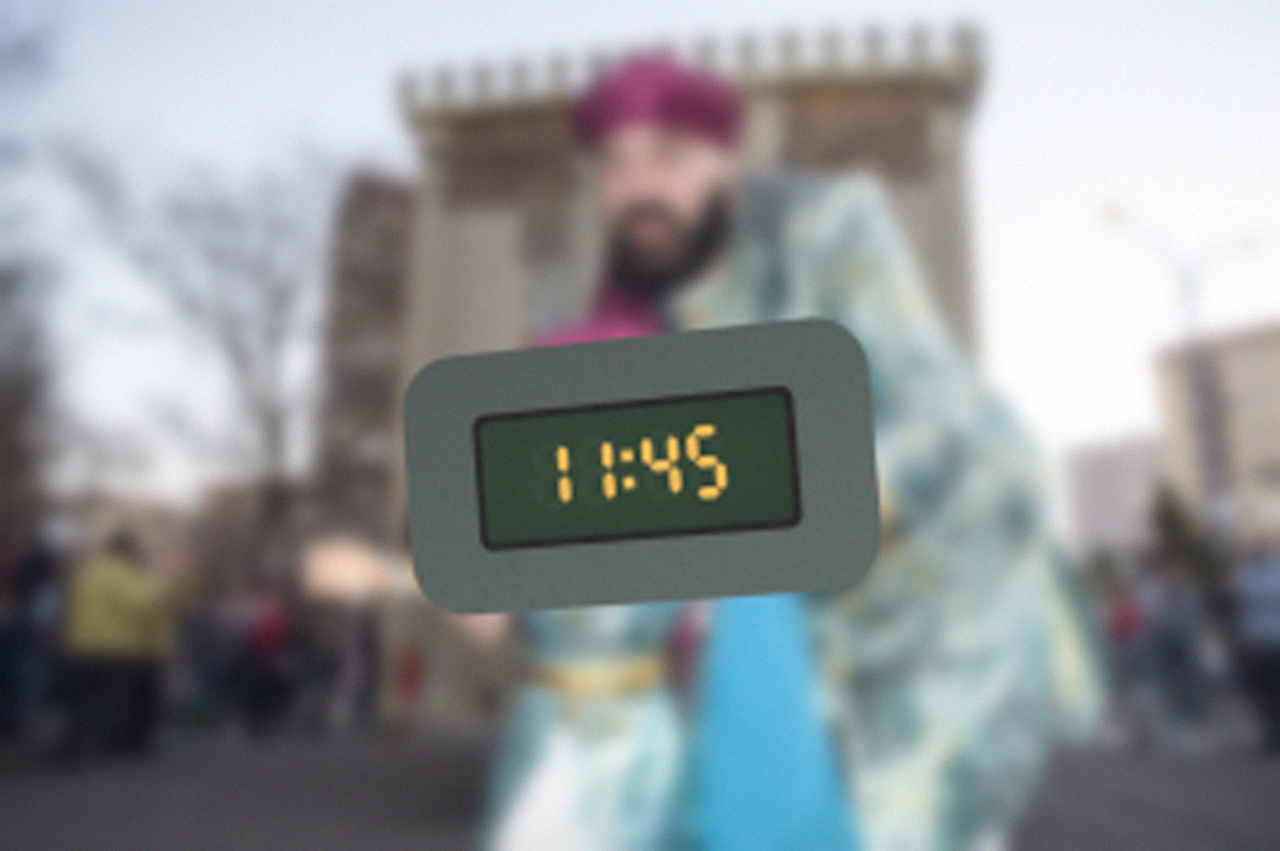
{"hour": 11, "minute": 45}
